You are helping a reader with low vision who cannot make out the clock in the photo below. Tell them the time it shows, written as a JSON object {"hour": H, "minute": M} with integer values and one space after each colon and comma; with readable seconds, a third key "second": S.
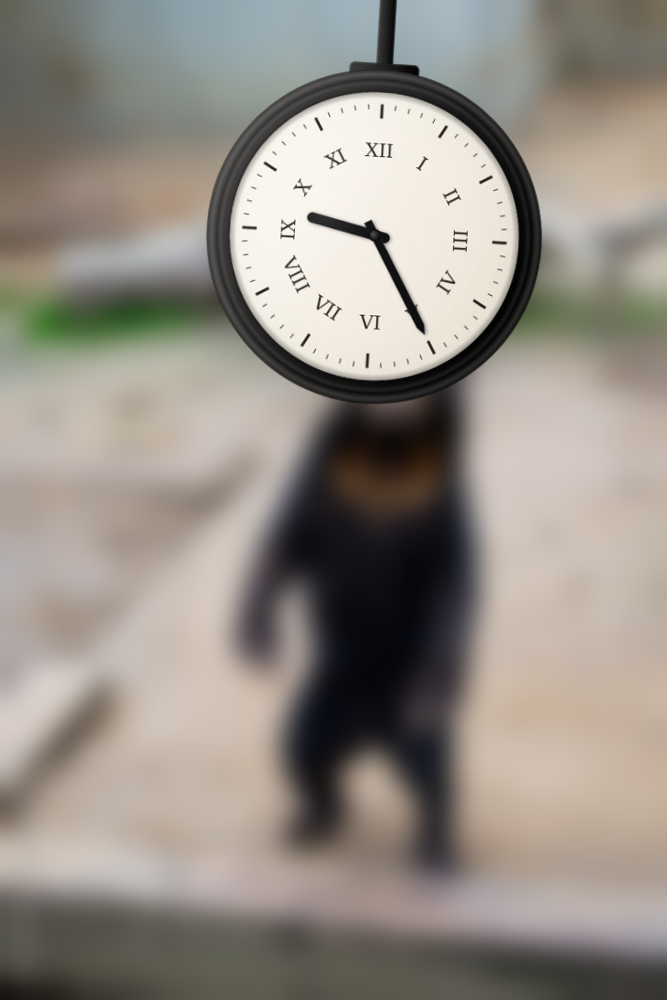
{"hour": 9, "minute": 25}
